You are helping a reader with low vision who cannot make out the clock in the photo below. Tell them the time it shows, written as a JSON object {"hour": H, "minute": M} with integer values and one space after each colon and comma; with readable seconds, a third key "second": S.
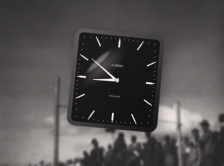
{"hour": 8, "minute": 51}
